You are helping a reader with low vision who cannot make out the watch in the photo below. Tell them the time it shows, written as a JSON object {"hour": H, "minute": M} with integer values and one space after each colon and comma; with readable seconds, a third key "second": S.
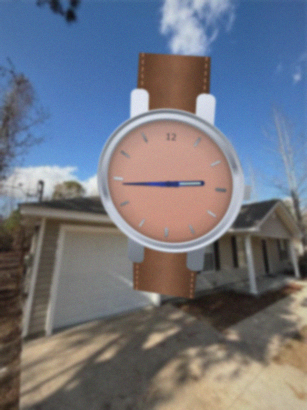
{"hour": 2, "minute": 44}
